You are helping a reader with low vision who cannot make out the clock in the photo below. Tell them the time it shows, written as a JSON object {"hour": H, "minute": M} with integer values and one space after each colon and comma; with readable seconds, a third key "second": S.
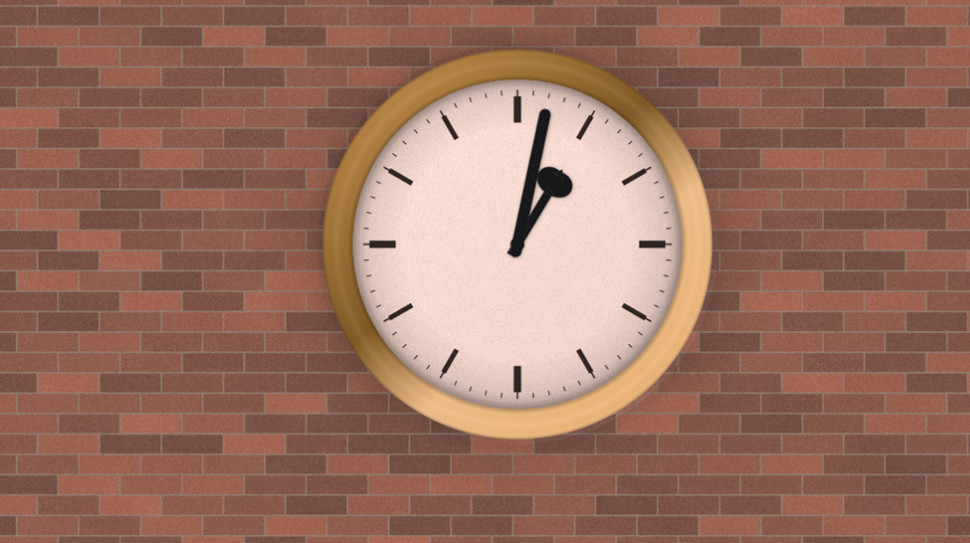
{"hour": 1, "minute": 2}
